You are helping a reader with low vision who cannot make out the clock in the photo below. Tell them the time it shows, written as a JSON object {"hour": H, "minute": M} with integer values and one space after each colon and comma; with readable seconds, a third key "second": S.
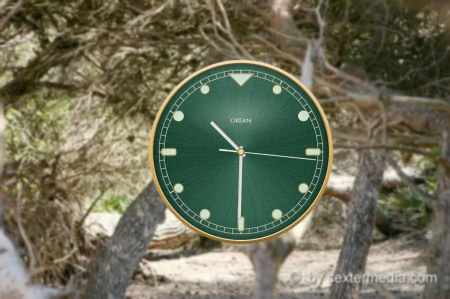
{"hour": 10, "minute": 30, "second": 16}
